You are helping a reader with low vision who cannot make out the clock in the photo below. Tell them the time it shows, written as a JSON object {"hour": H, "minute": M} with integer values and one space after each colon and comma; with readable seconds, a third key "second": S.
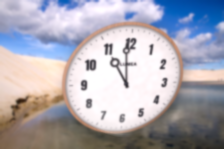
{"hour": 10, "minute": 59}
